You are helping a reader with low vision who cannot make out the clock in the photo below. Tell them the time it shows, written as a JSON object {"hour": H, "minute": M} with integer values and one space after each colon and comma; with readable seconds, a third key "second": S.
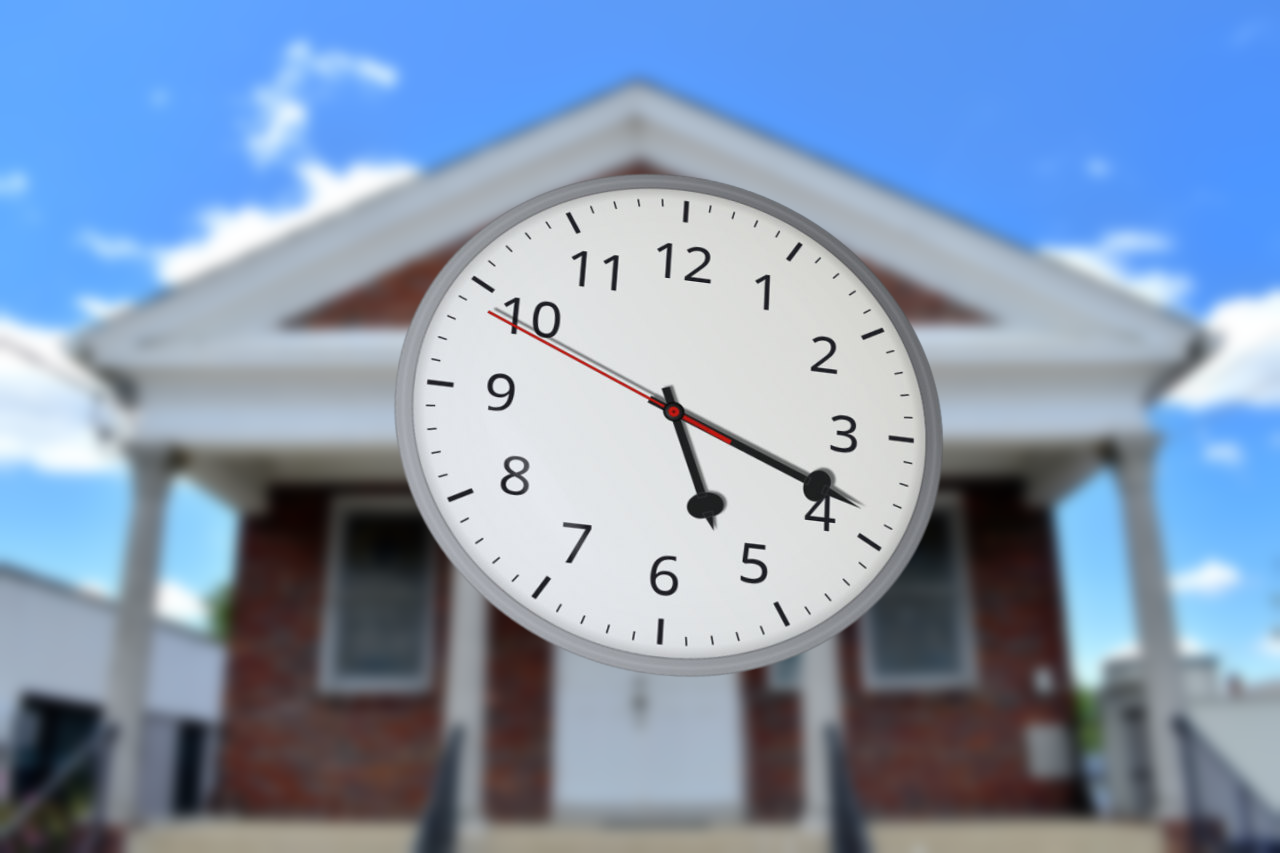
{"hour": 5, "minute": 18, "second": 49}
